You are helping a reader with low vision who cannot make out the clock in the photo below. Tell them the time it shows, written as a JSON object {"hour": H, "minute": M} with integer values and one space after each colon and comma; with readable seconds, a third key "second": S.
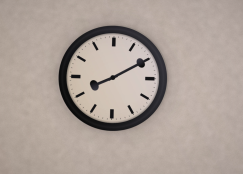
{"hour": 8, "minute": 10}
